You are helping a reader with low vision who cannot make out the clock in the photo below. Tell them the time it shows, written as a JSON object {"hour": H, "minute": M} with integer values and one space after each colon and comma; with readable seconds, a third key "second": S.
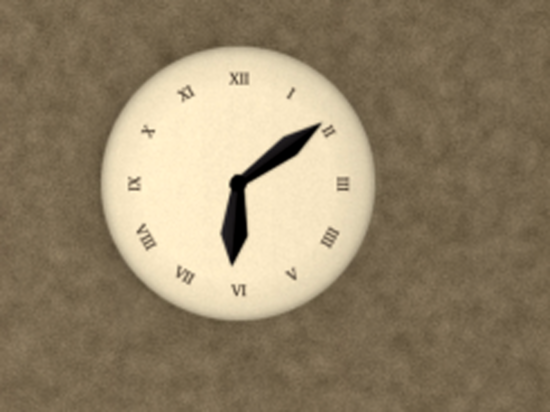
{"hour": 6, "minute": 9}
